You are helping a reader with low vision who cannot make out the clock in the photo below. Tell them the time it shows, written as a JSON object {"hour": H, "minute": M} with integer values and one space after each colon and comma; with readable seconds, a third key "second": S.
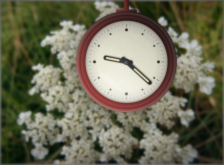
{"hour": 9, "minute": 22}
